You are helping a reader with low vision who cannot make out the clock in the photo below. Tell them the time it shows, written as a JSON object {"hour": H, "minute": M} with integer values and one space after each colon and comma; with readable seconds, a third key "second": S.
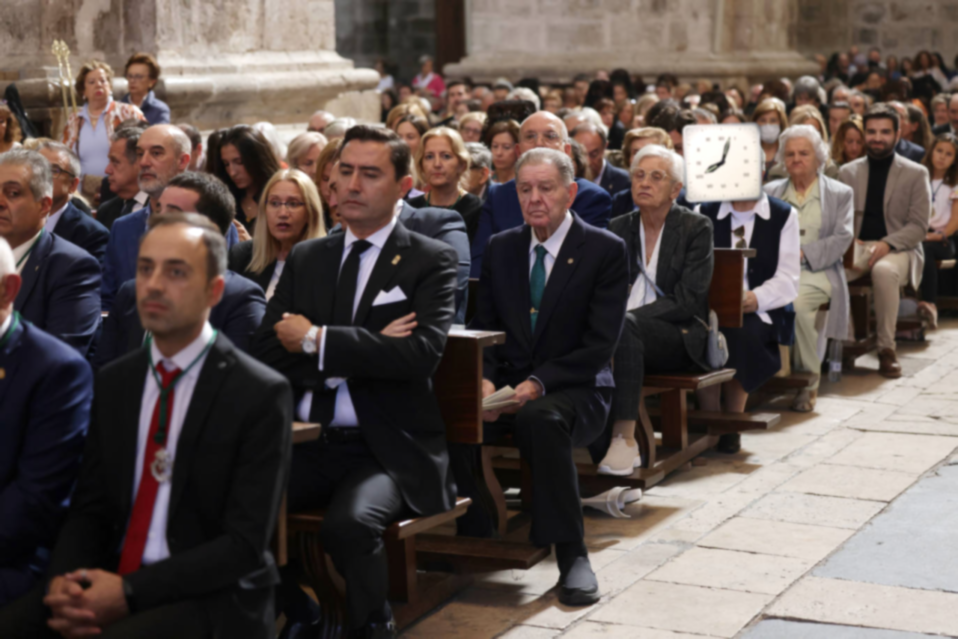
{"hour": 8, "minute": 3}
